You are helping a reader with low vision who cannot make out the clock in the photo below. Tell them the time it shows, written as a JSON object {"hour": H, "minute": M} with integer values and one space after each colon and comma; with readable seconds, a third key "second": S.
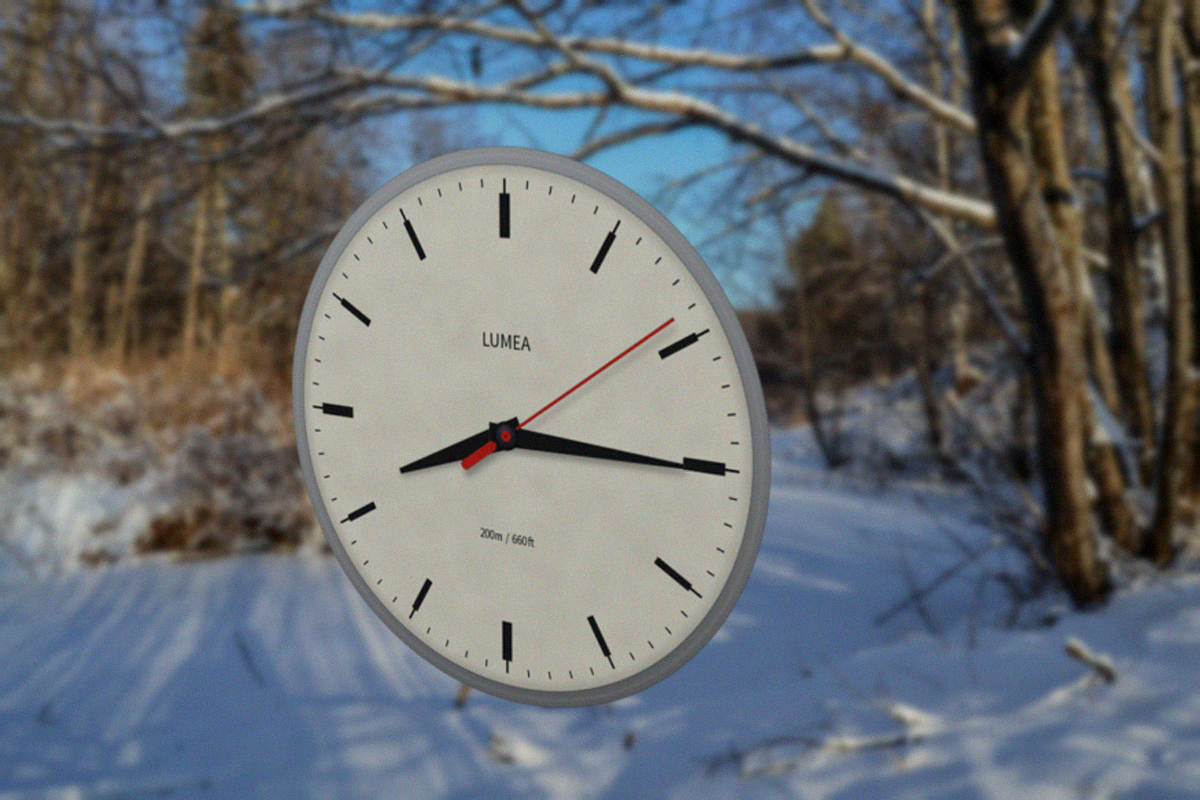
{"hour": 8, "minute": 15, "second": 9}
